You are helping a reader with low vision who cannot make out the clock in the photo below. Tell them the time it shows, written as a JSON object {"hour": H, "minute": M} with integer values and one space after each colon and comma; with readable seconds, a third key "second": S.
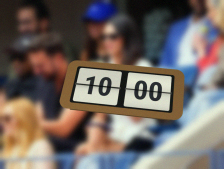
{"hour": 10, "minute": 0}
